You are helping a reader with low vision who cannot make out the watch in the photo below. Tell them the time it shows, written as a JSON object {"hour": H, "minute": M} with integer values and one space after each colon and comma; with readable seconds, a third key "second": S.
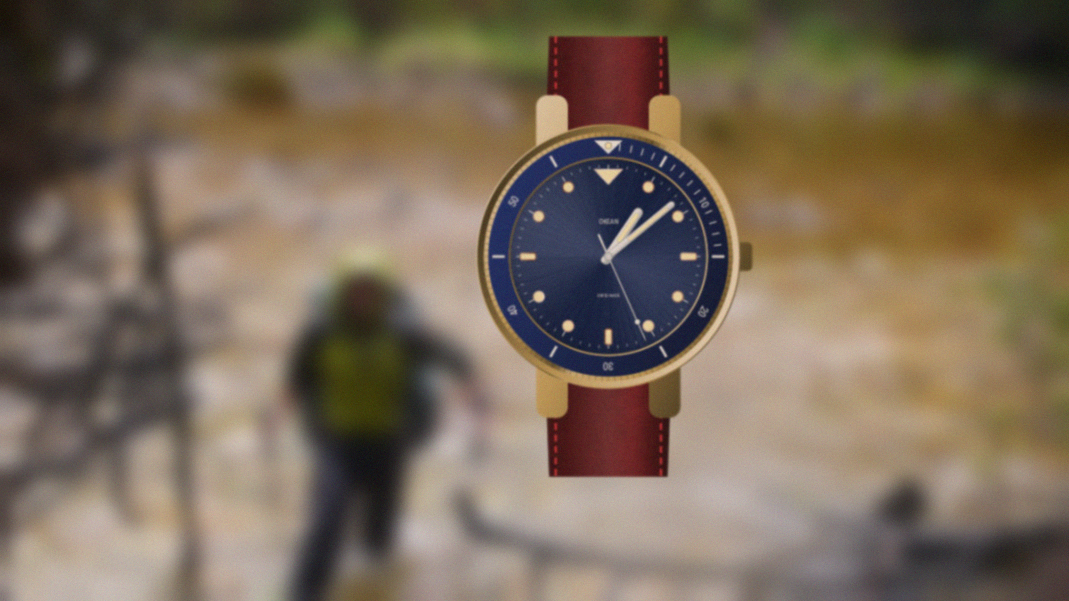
{"hour": 1, "minute": 8, "second": 26}
